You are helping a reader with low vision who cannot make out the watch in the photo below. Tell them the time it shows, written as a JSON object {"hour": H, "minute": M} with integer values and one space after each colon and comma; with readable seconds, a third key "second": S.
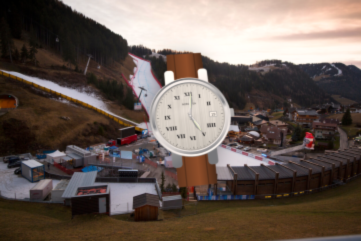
{"hour": 5, "minute": 1}
